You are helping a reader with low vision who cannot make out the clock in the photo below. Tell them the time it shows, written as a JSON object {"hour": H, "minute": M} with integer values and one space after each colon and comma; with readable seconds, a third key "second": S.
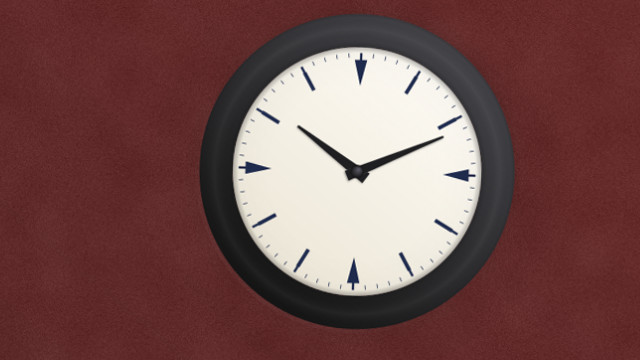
{"hour": 10, "minute": 11}
